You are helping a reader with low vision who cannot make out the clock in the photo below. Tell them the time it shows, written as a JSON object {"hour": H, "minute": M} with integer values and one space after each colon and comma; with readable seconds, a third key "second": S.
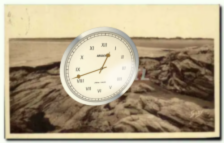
{"hour": 12, "minute": 42}
